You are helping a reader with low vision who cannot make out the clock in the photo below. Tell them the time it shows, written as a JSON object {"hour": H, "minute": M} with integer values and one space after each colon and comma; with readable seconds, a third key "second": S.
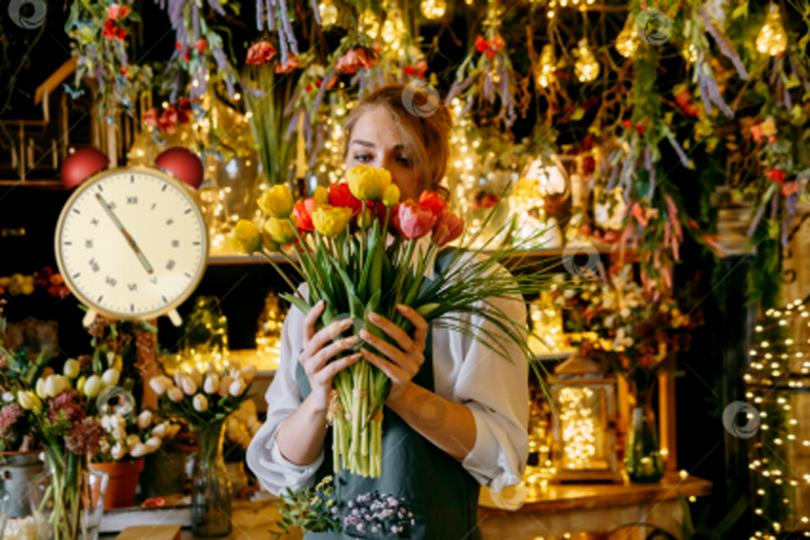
{"hour": 4, "minute": 54}
